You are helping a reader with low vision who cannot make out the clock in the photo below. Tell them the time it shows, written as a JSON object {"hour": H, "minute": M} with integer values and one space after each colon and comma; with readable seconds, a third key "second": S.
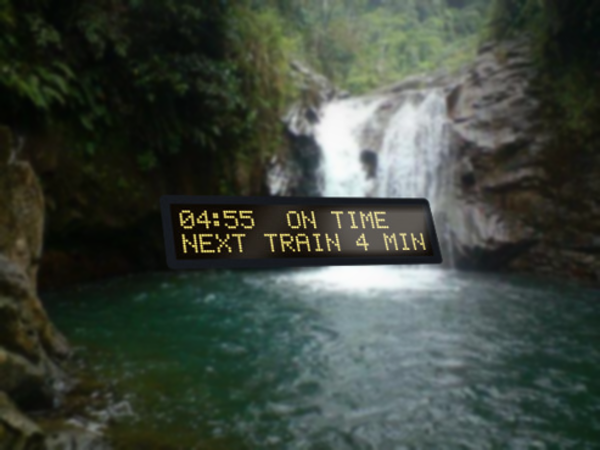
{"hour": 4, "minute": 55}
